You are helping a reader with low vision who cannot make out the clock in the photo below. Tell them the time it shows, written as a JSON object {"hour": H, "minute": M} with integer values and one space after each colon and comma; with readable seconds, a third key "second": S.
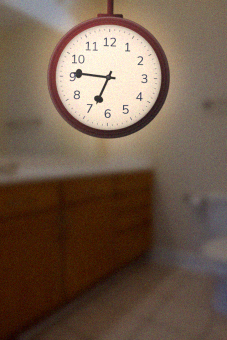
{"hour": 6, "minute": 46}
